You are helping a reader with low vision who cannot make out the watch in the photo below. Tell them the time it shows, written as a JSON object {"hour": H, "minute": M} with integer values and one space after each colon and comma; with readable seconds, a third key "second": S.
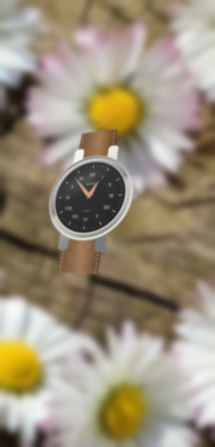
{"hour": 12, "minute": 53}
